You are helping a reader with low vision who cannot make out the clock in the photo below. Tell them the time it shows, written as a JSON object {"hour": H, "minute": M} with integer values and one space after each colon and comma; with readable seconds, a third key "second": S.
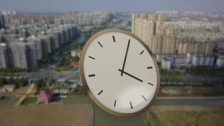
{"hour": 4, "minute": 5}
